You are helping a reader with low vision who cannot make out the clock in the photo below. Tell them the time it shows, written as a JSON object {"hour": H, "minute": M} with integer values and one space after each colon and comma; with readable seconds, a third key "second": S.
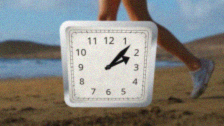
{"hour": 2, "minute": 7}
